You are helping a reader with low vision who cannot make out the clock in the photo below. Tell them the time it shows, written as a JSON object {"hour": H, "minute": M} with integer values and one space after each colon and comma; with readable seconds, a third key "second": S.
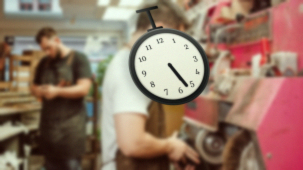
{"hour": 5, "minute": 27}
